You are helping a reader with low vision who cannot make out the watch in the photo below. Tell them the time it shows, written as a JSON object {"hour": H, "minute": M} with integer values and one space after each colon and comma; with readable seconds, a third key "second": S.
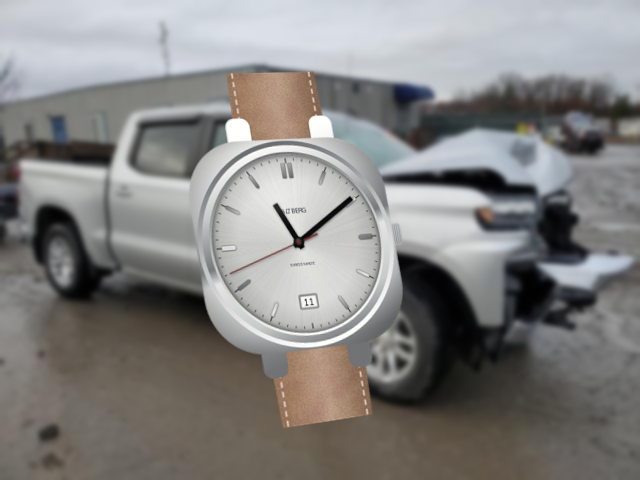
{"hour": 11, "minute": 9, "second": 42}
